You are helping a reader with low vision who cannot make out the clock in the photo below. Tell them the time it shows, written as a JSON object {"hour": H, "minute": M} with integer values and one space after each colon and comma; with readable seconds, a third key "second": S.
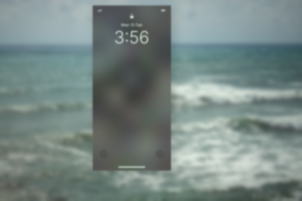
{"hour": 3, "minute": 56}
